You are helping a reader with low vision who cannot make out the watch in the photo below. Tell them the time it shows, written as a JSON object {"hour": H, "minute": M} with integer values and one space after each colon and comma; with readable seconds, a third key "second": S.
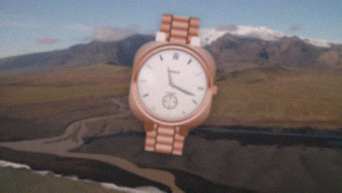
{"hour": 11, "minute": 18}
